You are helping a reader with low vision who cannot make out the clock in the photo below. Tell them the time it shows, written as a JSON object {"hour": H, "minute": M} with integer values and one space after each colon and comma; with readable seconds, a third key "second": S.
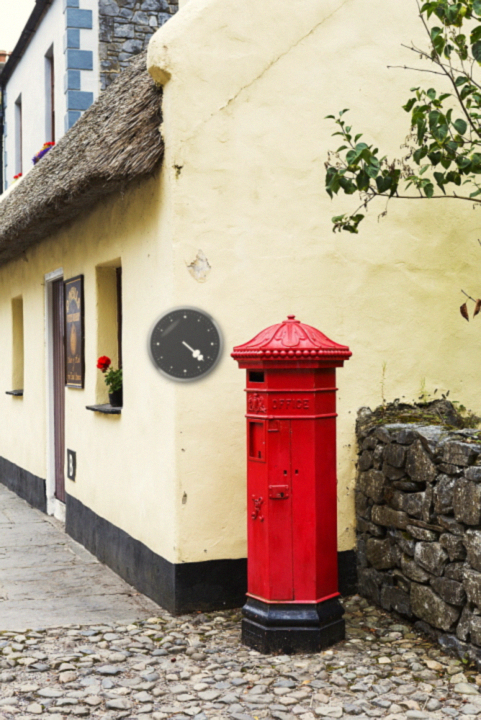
{"hour": 4, "minute": 22}
